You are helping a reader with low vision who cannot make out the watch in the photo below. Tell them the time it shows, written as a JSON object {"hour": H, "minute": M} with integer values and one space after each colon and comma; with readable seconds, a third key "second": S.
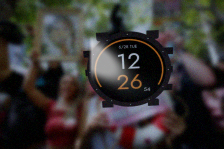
{"hour": 12, "minute": 26}
